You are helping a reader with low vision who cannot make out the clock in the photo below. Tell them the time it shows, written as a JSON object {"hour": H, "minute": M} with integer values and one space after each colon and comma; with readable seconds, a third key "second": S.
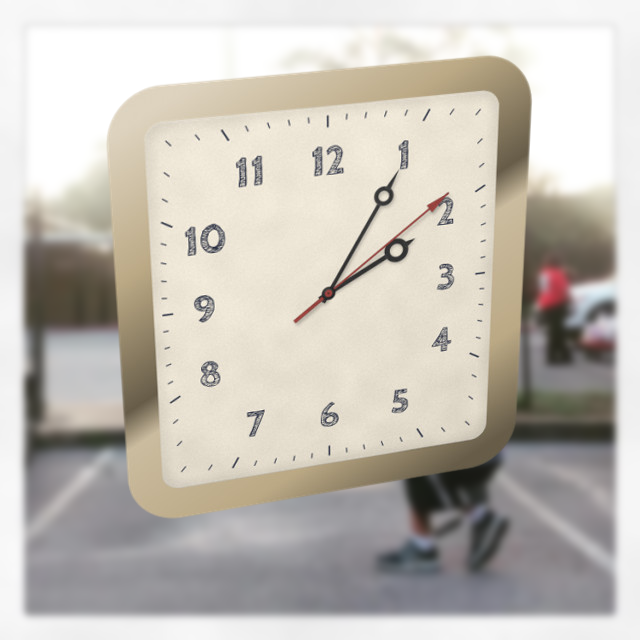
{"hour": 2, "minute": 5, "second": 9}
